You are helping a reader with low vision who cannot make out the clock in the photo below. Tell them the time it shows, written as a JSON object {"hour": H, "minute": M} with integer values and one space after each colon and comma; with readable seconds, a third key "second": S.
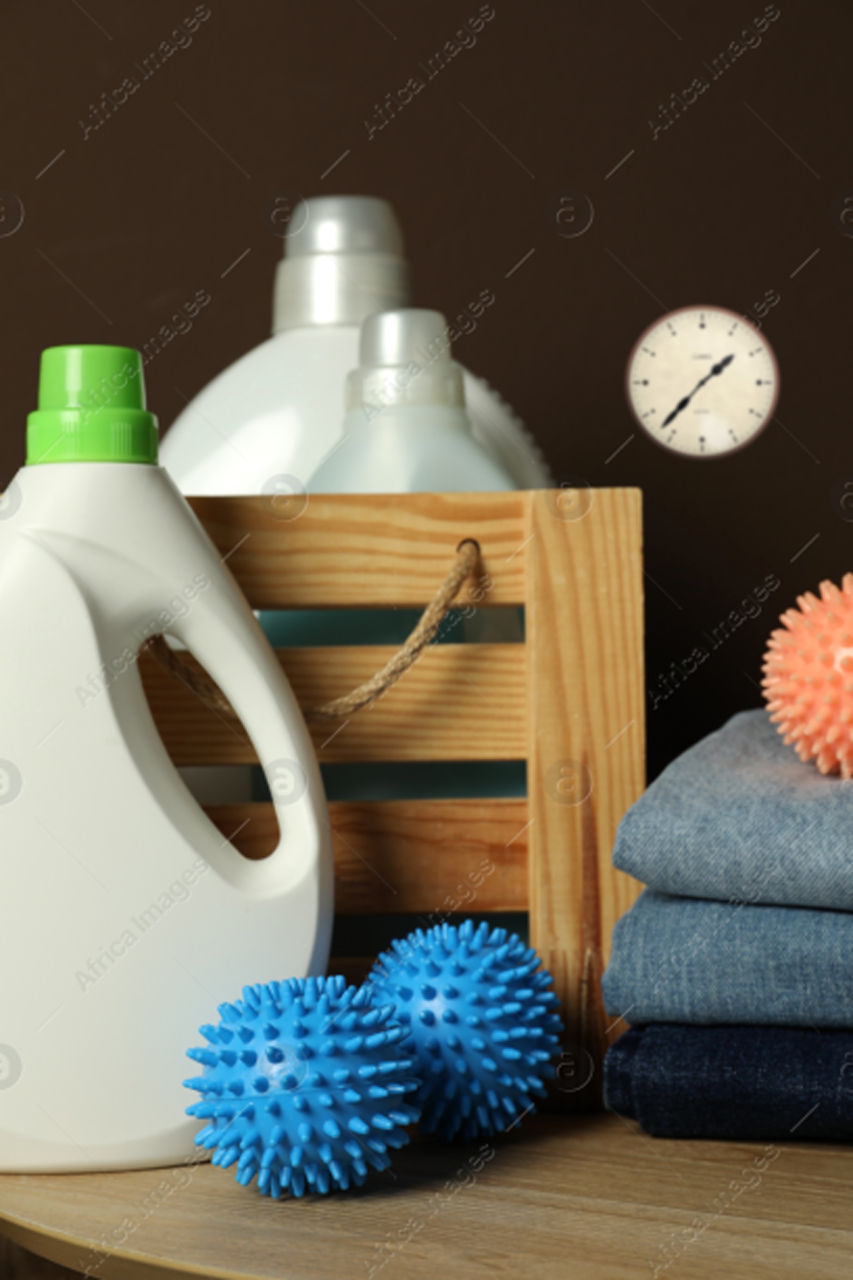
{"hour": 1, "minute": 37}
